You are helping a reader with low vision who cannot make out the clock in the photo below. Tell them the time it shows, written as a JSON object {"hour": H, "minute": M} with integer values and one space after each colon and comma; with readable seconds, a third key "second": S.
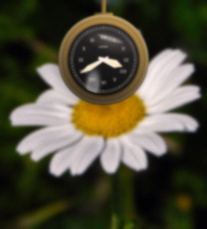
{"hour": 3, "minute": 40}
